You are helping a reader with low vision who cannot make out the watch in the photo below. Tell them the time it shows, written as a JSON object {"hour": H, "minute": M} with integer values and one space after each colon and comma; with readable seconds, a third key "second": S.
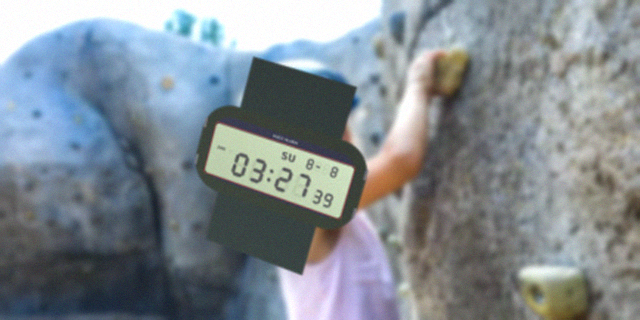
{"hour": 3, "minute": 27, "second": 39}
